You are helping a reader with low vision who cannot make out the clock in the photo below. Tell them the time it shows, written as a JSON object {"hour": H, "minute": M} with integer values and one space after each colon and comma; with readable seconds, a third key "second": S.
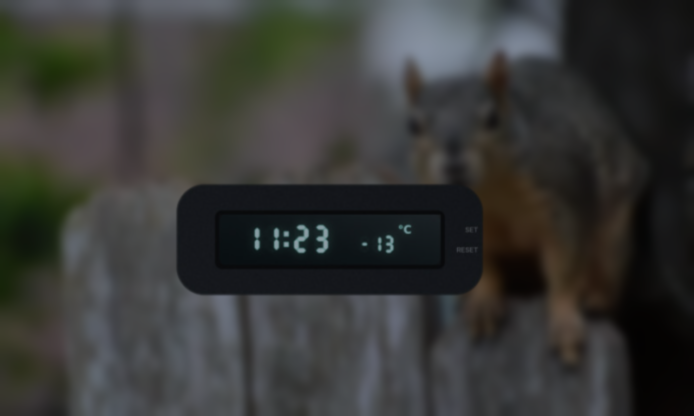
{"hour": 11, "minute": 23}
